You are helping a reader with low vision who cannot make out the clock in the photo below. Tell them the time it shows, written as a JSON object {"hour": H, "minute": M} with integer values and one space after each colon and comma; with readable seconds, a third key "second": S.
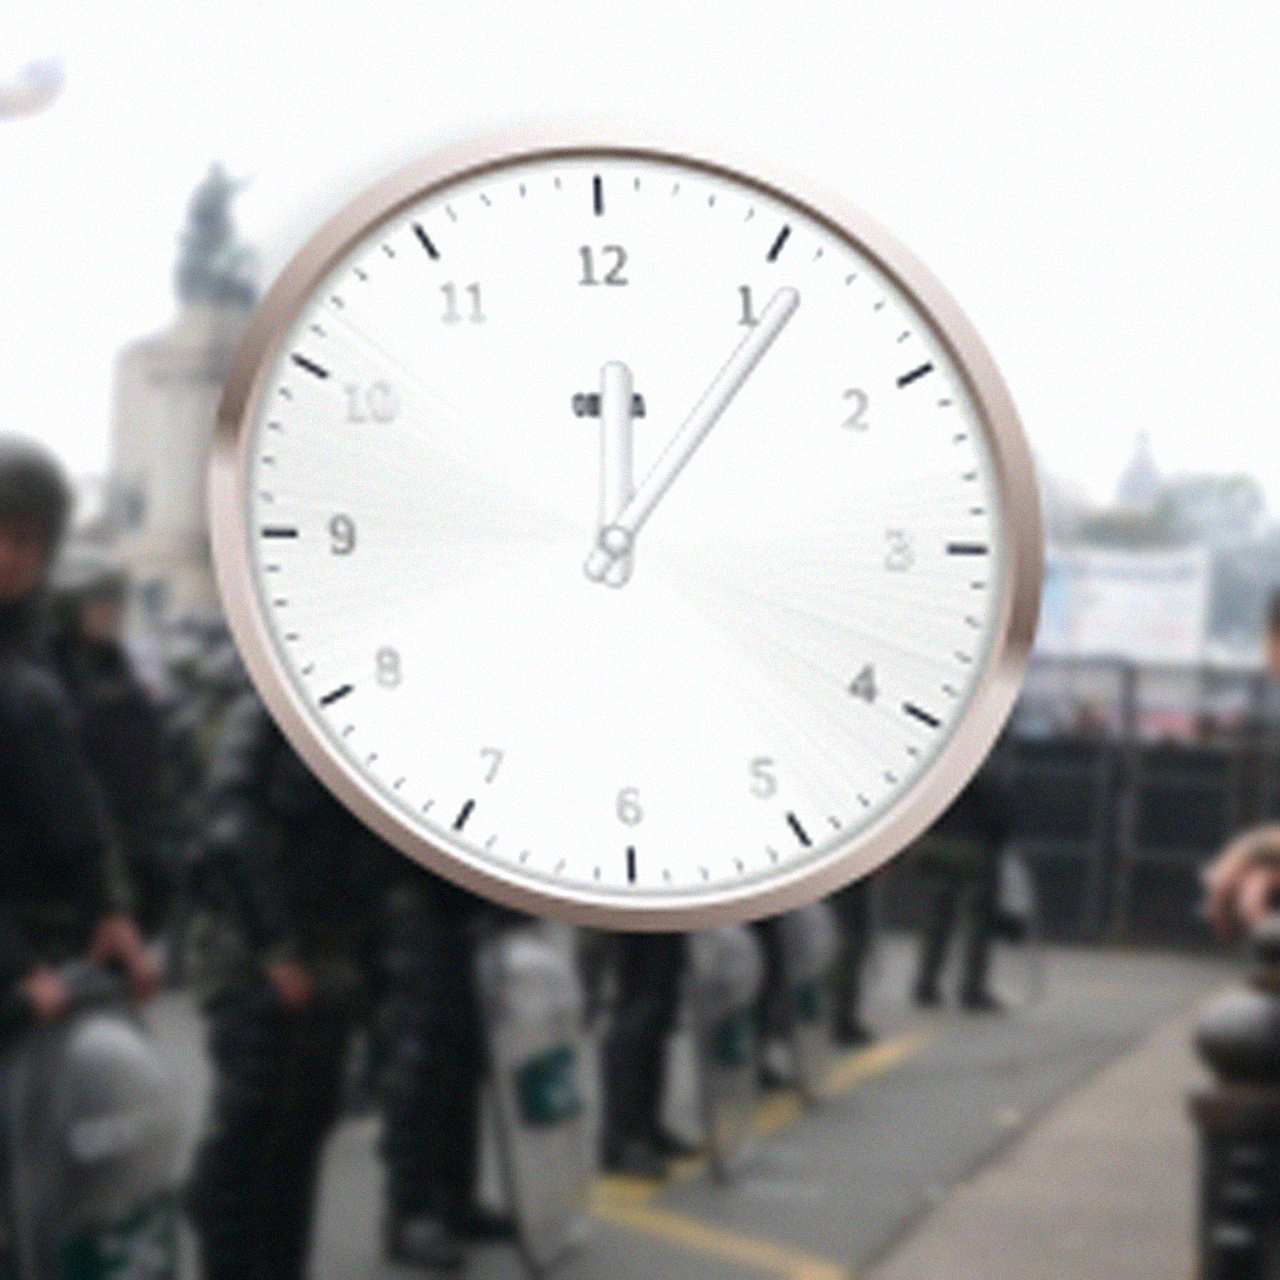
{"hour": 12, "minute": 6}
